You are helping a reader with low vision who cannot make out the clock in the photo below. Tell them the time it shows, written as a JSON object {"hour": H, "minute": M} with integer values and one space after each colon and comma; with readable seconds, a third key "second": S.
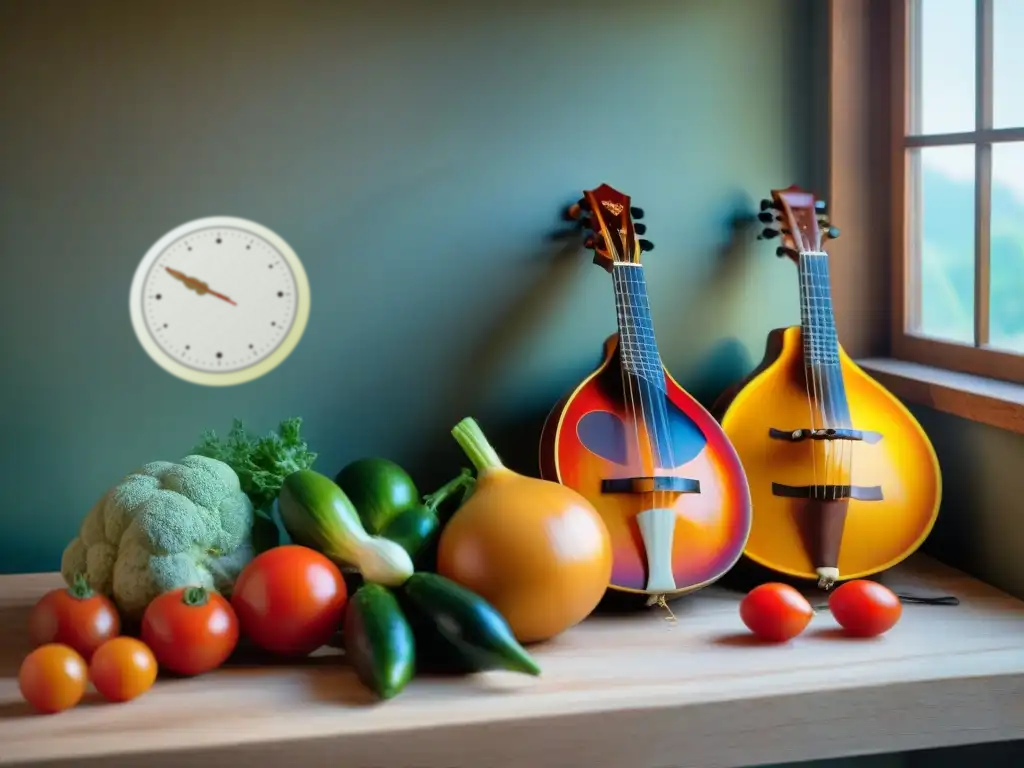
{"hour": 9, "minute": 49, "second": 50}
